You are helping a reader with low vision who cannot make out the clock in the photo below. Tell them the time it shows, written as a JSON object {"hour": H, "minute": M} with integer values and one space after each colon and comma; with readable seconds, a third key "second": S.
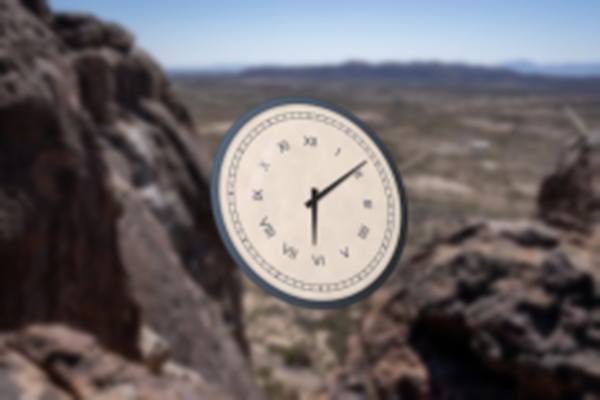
{"hour": 6, "minute": 9}
